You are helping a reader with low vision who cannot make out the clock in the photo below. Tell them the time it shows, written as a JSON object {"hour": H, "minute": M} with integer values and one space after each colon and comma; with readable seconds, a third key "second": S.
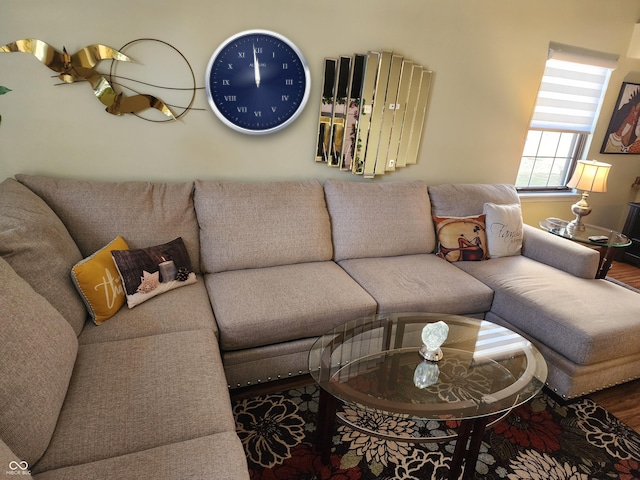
{"hour": 11, "minute": 59}
